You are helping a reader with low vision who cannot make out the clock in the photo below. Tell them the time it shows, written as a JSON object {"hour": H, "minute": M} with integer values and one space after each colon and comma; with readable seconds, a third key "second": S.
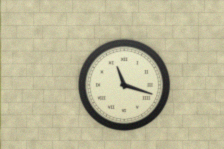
{"hour": 11, "minute": 18}
